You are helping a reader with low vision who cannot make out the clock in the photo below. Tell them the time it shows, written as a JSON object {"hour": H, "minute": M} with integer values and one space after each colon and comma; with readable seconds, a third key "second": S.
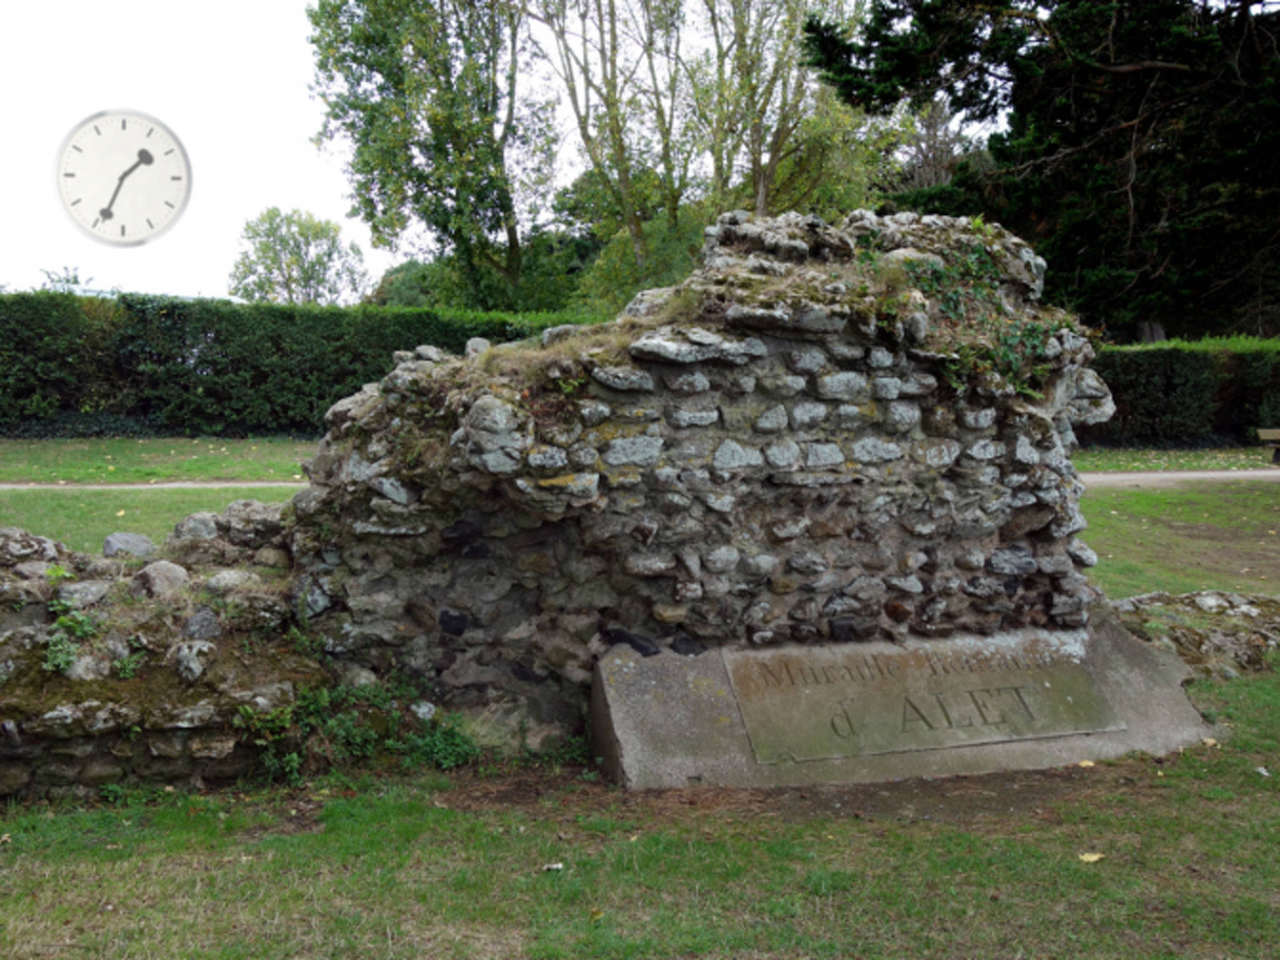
{"hour": 1, "minute": 34}
